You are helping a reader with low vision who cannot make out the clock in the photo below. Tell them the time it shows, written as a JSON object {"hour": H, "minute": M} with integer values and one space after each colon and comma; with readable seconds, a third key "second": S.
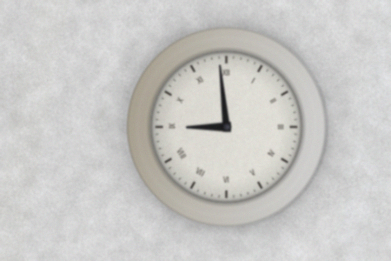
{"hour": 8, "minute": 59}
